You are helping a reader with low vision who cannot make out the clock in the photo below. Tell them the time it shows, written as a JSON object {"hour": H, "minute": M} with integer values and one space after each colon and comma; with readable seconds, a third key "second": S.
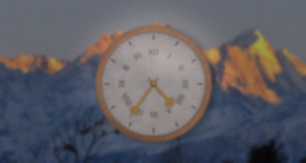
{"hour": 4, "minute": 36}
